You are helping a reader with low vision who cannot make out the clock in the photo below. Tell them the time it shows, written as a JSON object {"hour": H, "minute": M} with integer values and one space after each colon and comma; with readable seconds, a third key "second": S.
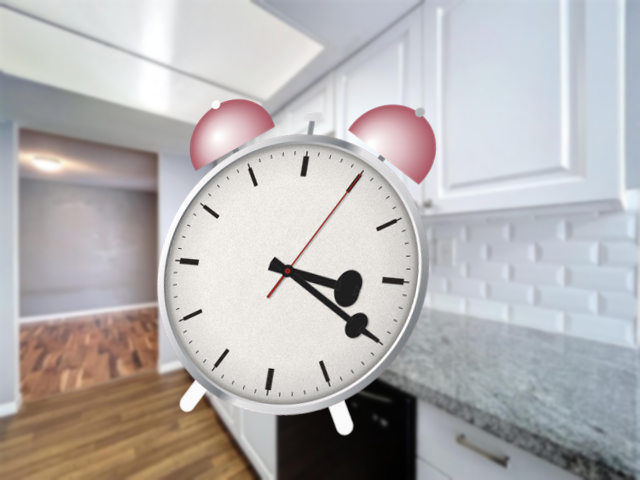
{"hour": 3, "minute": 20, "second": 5}
